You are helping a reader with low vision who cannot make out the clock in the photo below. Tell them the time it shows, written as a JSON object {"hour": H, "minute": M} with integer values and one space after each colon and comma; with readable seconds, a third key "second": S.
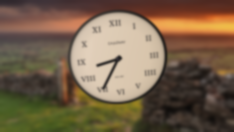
{"hour": 8, "minute": 35}
